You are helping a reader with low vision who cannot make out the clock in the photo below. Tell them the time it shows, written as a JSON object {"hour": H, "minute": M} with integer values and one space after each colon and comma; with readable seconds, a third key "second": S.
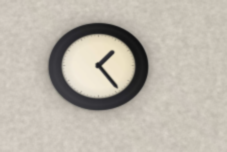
{"hour": 1, "minute": 24}
